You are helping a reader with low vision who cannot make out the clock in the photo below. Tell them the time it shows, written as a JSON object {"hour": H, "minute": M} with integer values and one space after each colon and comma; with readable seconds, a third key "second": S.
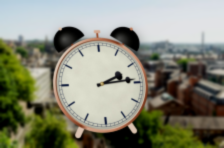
{"hour": 2, "minute": 14}
